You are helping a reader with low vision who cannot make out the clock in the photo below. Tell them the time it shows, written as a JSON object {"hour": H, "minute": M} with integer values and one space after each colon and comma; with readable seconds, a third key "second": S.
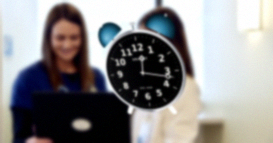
{"hour": 12, "minute": 17}
